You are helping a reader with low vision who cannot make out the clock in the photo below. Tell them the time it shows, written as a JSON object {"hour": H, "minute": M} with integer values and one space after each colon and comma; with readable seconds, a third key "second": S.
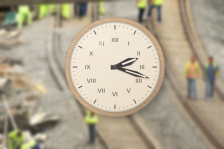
{"hour": 2, "minute": 18}
